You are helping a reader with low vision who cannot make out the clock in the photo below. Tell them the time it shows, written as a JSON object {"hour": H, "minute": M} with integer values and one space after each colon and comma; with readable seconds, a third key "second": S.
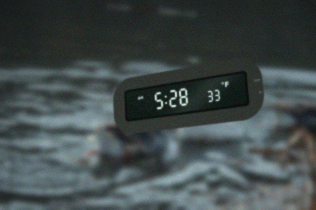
{"hour": 5, "minute": 28}
